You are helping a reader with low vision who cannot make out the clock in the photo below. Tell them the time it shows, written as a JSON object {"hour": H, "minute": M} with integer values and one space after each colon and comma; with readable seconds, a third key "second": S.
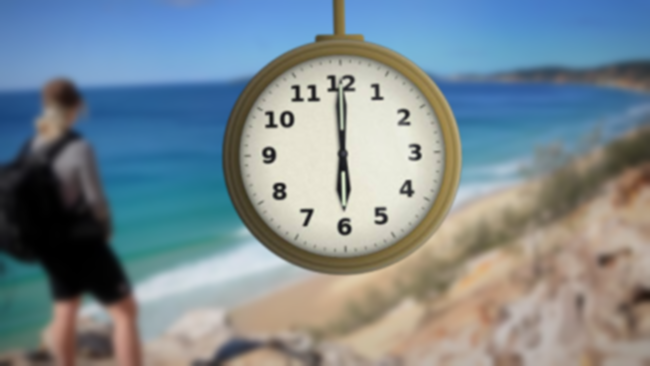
{"hour": 6, "minute": 0}
